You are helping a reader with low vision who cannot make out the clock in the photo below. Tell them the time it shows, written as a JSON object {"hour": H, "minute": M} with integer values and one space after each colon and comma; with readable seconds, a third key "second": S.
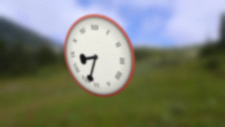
{"hour": 8, "minute": 33}
